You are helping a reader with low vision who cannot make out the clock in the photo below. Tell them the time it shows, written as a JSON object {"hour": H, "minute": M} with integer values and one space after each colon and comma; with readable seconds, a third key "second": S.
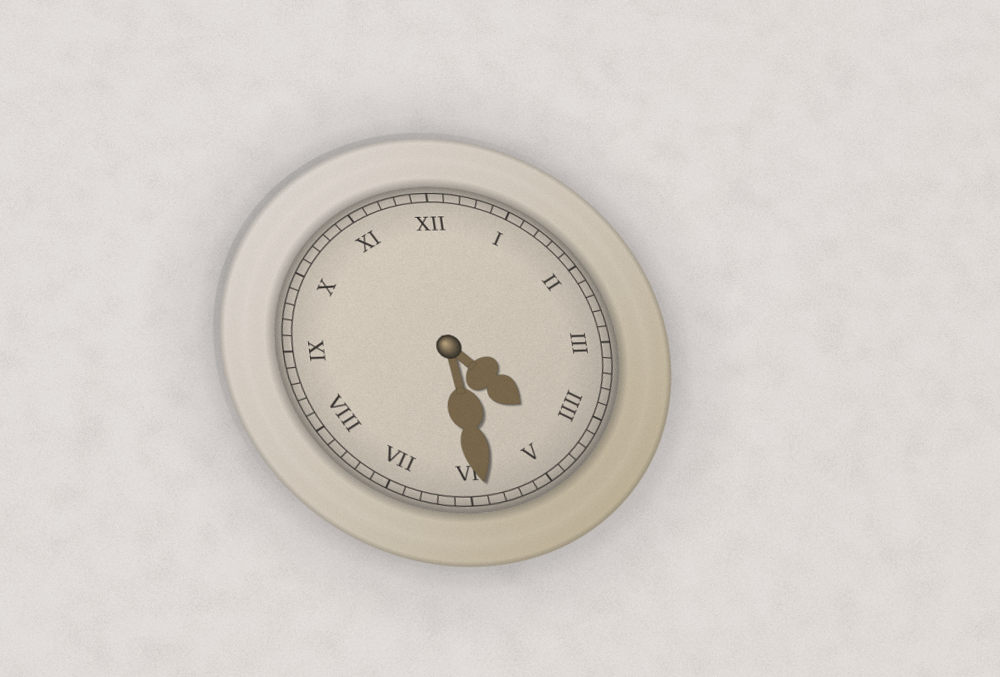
{"hour": 4, "minute": 29}
